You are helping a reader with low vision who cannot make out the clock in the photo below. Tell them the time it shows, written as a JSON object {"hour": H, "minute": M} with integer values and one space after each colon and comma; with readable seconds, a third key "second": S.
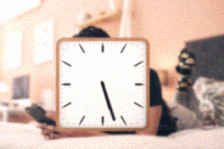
{"hour": 5, "minute": 27}
